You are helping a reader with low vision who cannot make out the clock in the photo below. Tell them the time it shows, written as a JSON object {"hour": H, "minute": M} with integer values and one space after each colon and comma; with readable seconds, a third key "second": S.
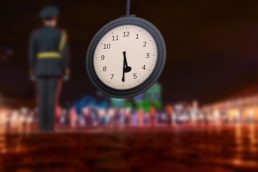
{"hour": 5, "minute": 30}
